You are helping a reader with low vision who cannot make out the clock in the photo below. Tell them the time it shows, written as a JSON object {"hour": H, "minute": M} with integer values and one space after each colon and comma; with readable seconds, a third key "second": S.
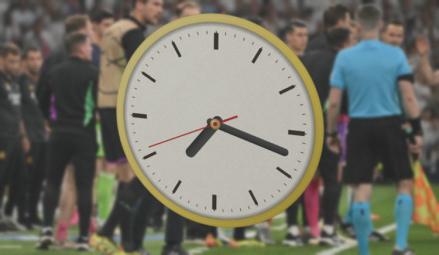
{"hour": 7, "minute": 17, "second": 41}
